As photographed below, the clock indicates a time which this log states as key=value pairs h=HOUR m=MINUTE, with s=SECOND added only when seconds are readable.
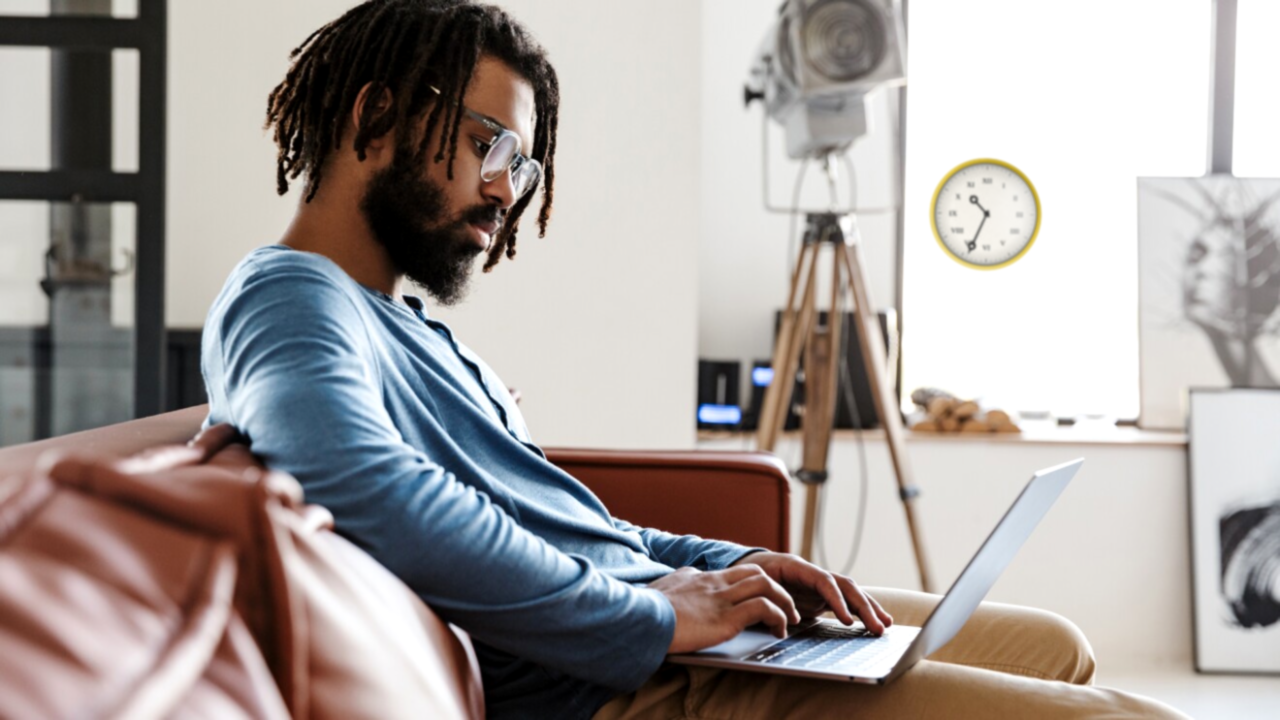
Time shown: h=10 m=34
